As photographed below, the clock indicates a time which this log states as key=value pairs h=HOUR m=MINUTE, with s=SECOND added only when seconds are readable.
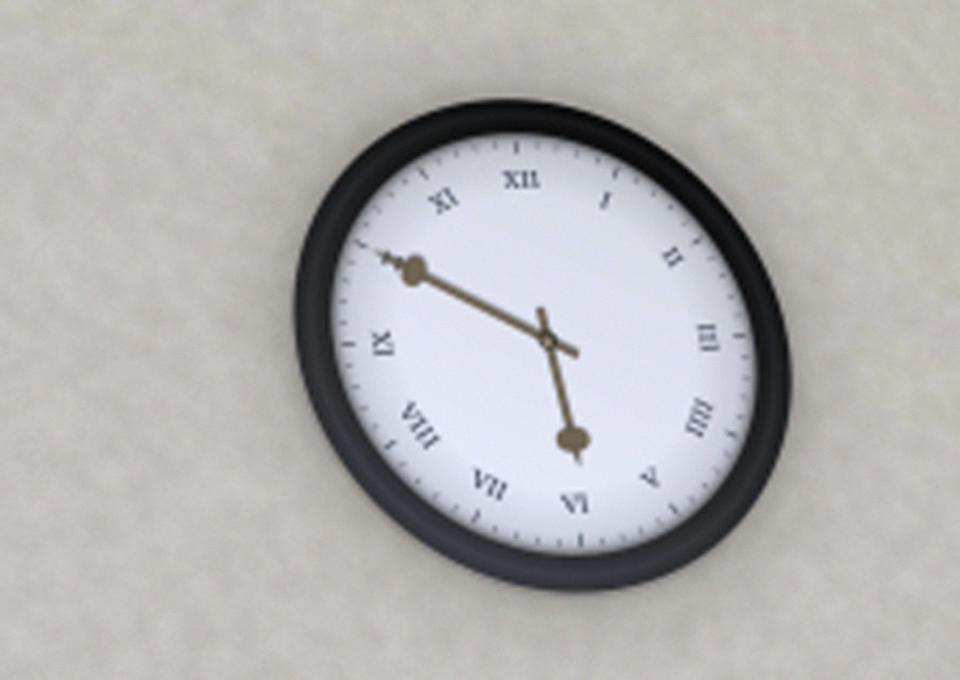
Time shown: h=5 m=50
